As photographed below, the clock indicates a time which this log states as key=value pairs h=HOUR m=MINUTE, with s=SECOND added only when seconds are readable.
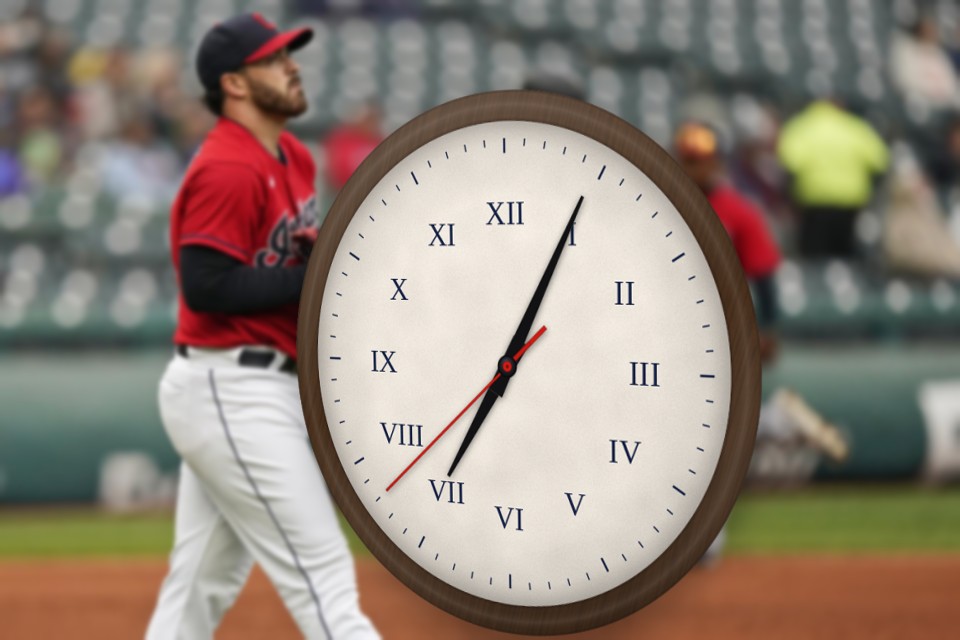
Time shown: h=7 m=4 s=38
